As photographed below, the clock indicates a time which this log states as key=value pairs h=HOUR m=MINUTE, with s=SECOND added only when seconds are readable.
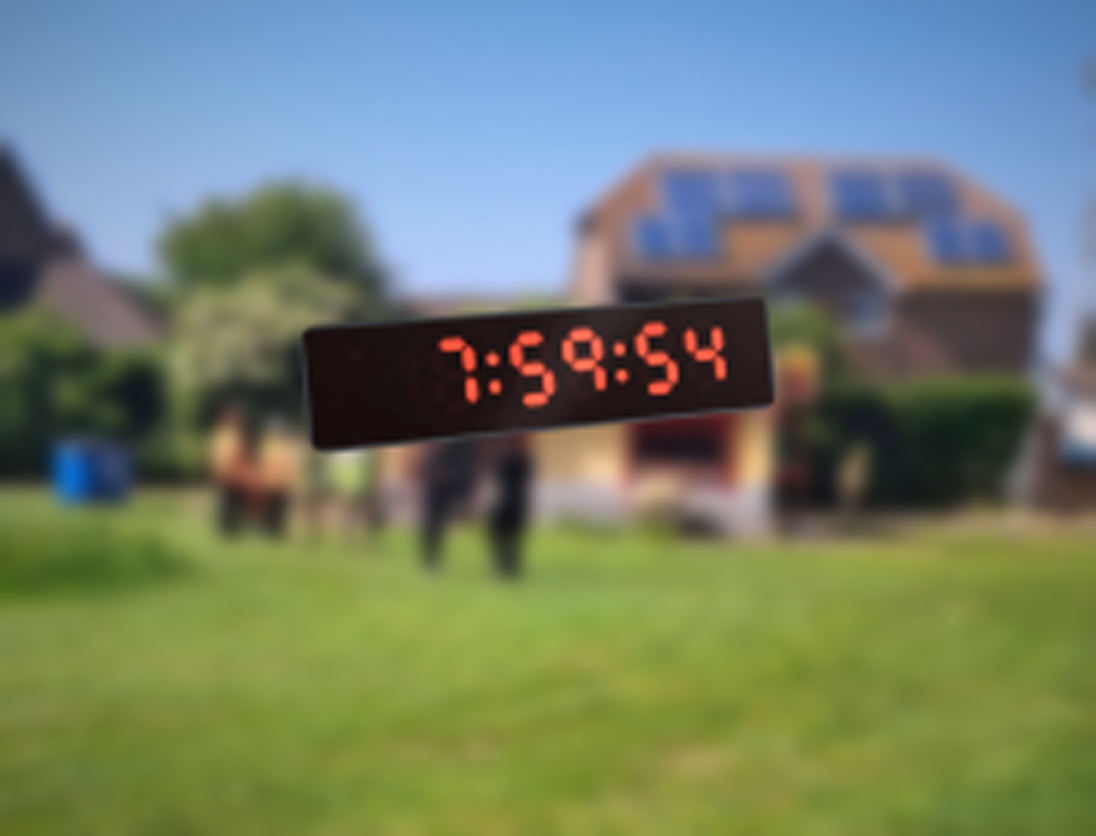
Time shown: h=7 m=59 s=54
